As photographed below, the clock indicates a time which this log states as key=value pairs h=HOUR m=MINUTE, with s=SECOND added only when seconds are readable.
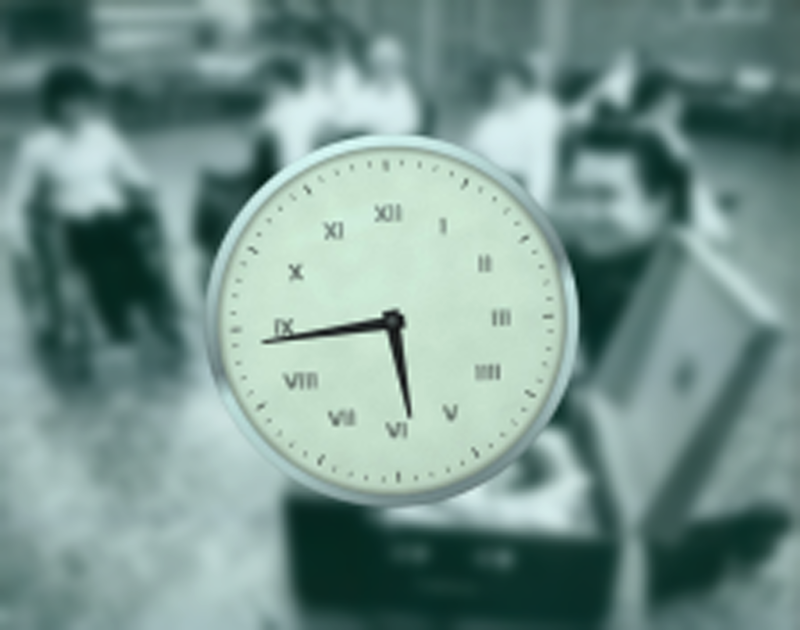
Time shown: h=5 m=44
